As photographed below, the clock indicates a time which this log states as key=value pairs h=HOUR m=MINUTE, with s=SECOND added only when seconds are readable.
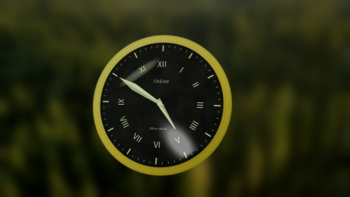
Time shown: h=4 m=50
